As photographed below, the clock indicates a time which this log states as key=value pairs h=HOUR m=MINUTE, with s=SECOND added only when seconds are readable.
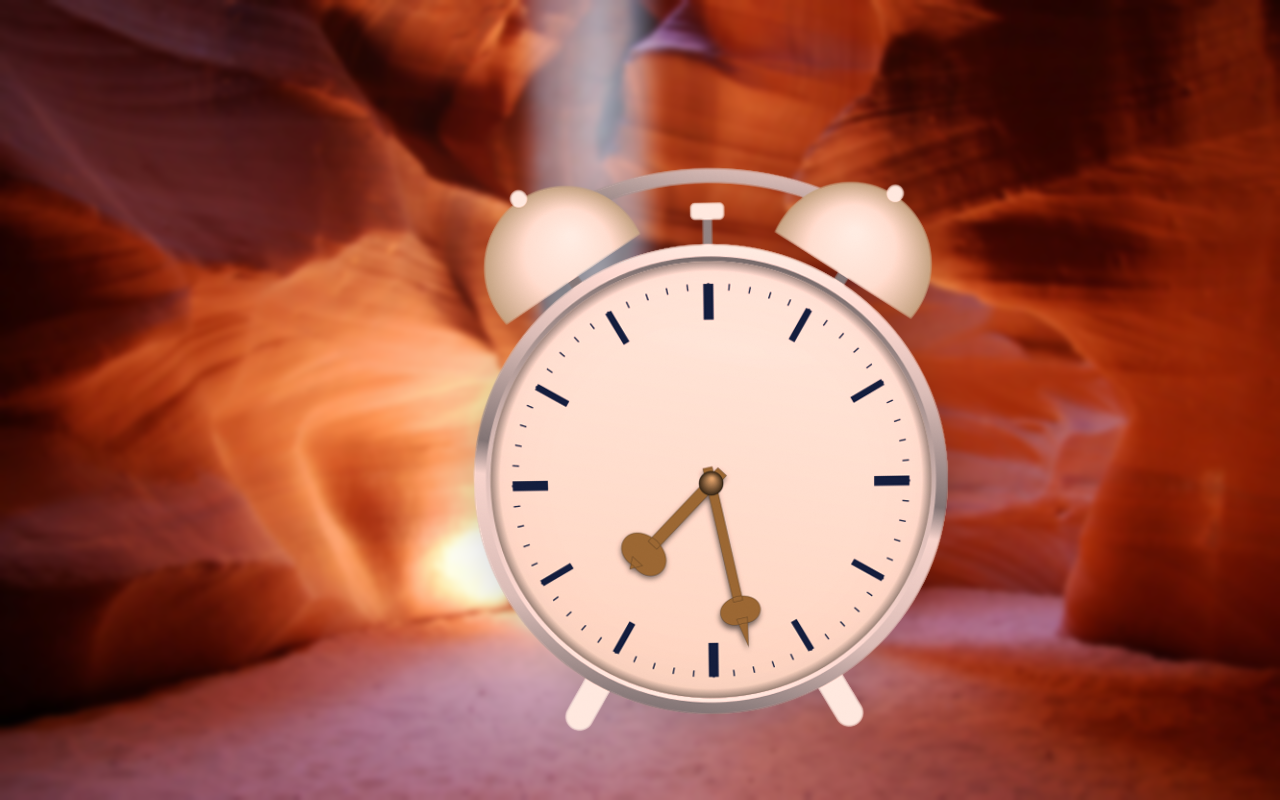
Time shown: h=7 m=28
